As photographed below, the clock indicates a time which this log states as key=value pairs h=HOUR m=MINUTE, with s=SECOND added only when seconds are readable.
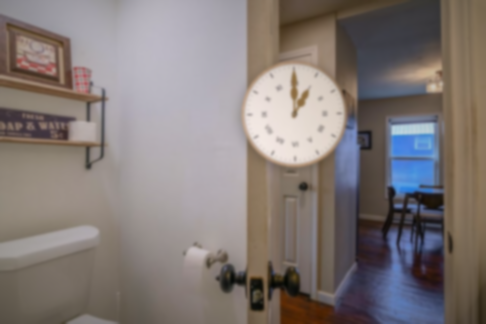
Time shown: h=1 m=0
